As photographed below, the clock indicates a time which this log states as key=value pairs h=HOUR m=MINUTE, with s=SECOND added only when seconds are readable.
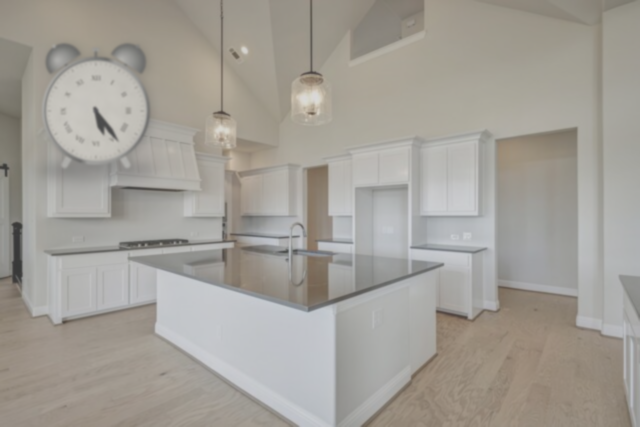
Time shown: h=5 m=24
